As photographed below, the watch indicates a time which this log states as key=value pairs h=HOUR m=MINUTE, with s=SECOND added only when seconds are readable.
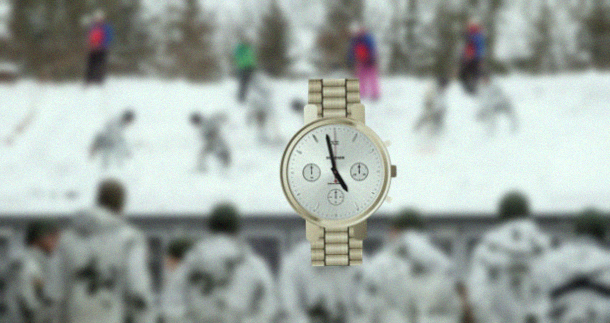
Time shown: h=4 m=58
